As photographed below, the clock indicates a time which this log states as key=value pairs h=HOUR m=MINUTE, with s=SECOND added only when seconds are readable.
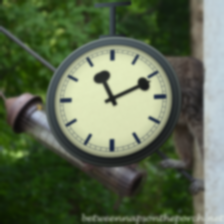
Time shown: h=11 m=11
